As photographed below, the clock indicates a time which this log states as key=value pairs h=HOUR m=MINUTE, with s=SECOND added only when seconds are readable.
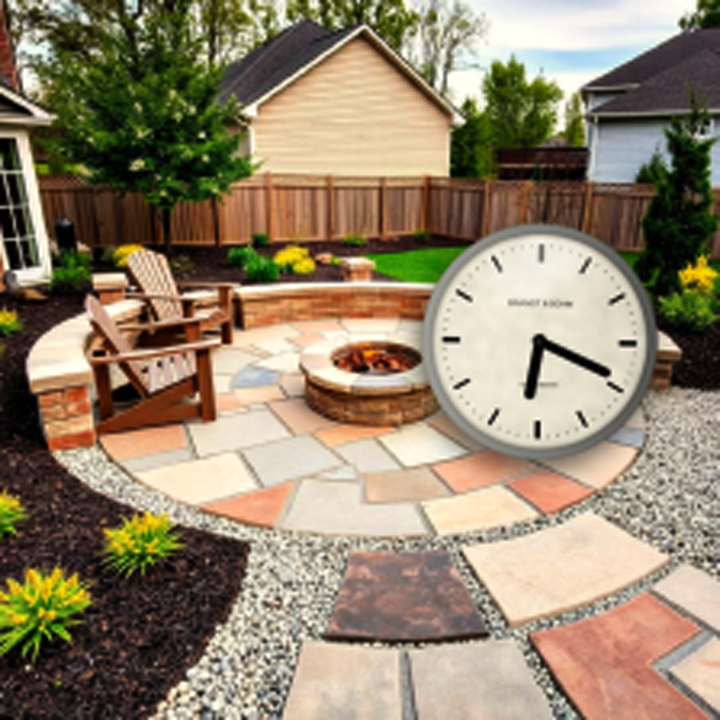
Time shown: h=6 m=19
